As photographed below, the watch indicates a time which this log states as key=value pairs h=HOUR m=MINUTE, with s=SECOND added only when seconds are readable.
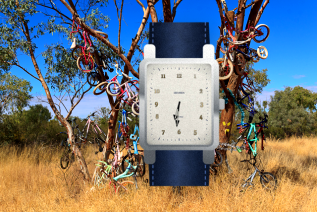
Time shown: h=6 m=31
